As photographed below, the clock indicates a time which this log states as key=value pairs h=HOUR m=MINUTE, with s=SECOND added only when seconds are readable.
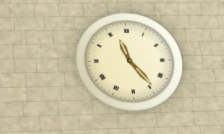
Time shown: h=11 m=24
